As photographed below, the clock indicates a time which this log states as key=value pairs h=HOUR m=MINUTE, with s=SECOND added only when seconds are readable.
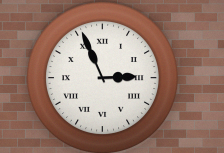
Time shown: h=2 m=56
